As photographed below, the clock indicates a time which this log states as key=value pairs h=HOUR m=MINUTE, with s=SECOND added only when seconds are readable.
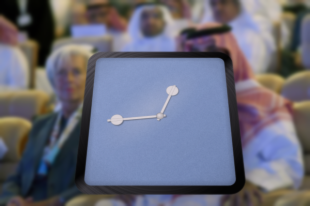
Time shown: h=12 m=44
